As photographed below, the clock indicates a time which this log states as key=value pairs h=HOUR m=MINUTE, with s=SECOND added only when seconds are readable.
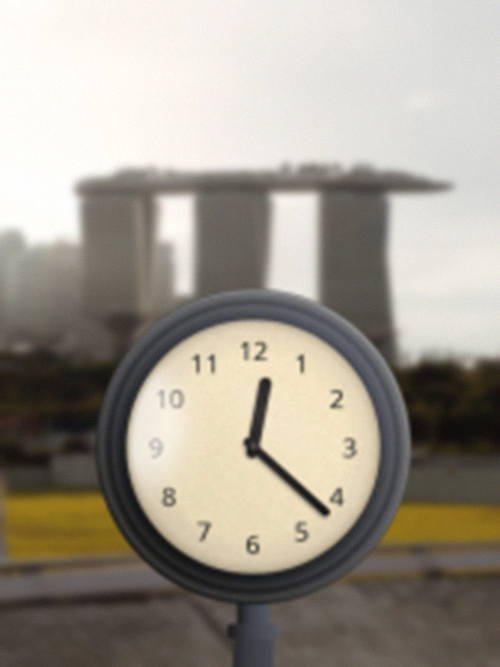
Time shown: h=12 m=22
